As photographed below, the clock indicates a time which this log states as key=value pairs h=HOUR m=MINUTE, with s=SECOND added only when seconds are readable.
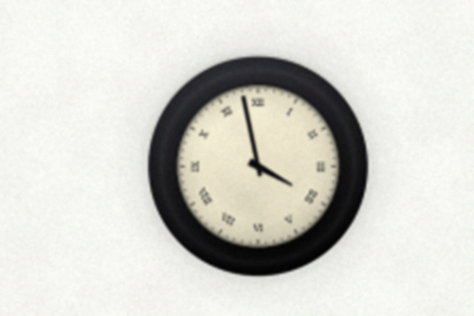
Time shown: h=3 m=58
